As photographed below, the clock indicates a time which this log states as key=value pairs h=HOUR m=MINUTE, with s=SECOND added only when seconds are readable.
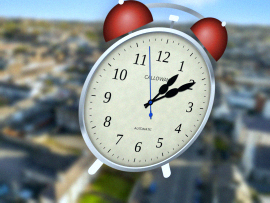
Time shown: h=1 m=9 s=57
